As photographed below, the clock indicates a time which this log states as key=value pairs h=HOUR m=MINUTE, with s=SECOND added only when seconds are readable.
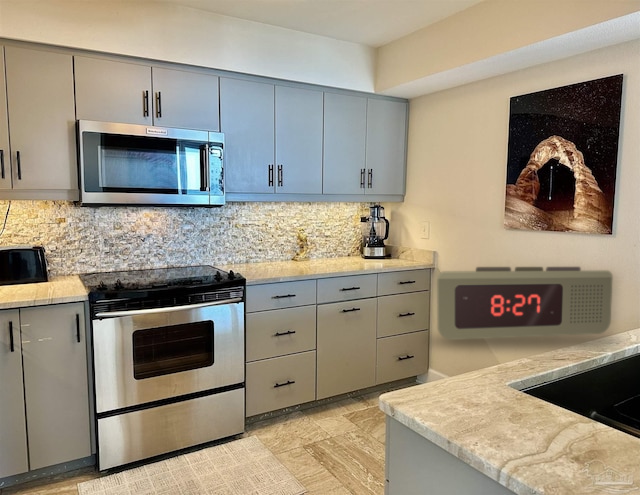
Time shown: h=8 m=27
